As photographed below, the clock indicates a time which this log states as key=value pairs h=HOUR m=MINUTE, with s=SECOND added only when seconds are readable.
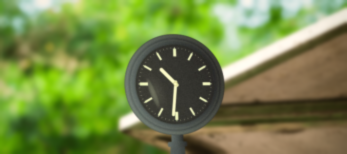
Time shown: h=10 m=31
